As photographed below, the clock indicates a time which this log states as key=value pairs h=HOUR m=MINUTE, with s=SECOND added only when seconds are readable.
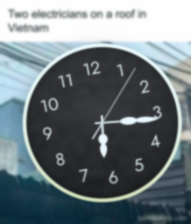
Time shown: h=6 m=16 s=7
